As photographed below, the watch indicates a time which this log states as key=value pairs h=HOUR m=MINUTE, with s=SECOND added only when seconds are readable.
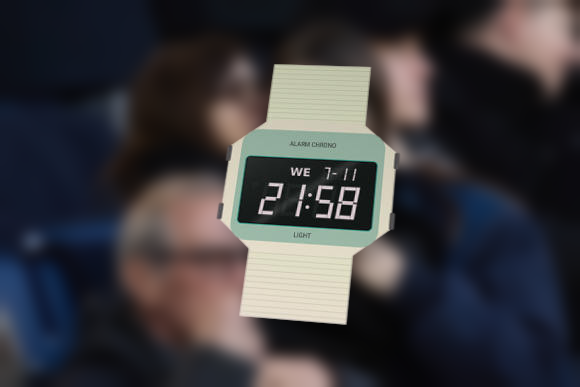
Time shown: h=21 m=58
